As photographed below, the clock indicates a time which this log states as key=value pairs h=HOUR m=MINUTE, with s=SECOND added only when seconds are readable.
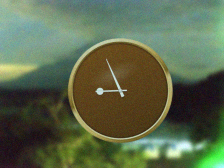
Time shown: h=8 m=56
